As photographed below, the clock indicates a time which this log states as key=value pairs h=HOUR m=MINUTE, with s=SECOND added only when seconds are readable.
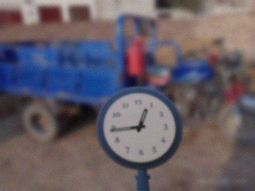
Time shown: h=12 m=44
